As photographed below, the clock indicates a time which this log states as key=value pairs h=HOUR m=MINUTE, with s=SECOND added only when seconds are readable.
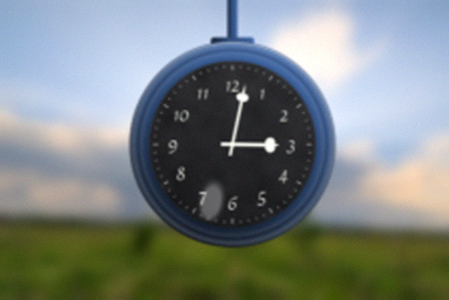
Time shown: h=3 m=2
